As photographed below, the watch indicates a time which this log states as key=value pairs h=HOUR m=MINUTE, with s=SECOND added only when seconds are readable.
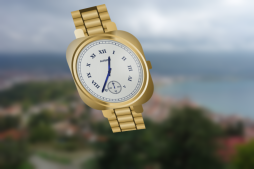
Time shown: h=12 m=36
